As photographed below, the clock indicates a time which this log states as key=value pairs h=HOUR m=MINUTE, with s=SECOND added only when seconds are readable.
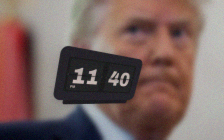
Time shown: h=11 m=40
